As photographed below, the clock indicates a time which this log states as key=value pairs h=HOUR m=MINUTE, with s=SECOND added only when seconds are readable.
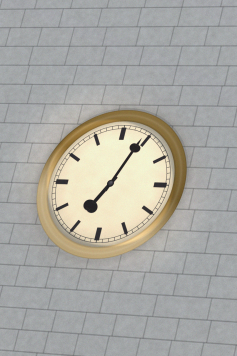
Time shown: h=7 m=4
